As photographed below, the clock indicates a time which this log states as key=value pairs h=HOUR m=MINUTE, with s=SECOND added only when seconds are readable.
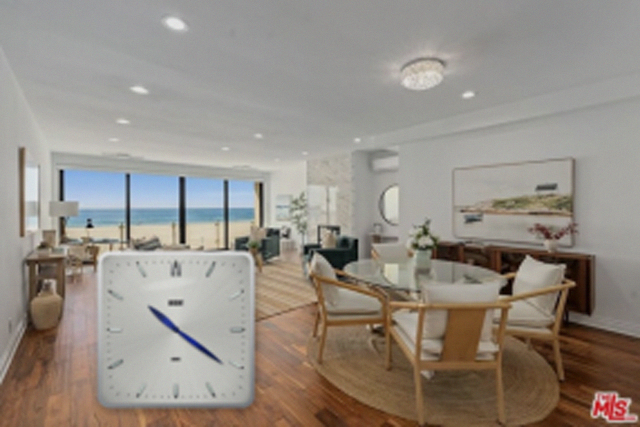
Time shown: h=10 m=21
